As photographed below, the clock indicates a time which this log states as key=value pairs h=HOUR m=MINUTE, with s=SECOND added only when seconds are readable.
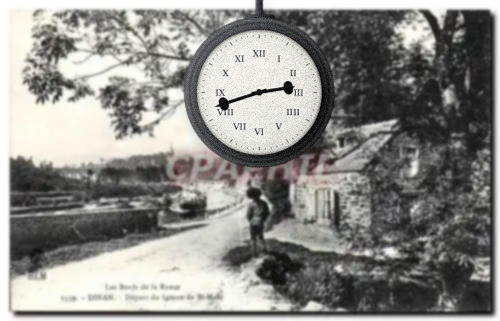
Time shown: h=2 m=42
